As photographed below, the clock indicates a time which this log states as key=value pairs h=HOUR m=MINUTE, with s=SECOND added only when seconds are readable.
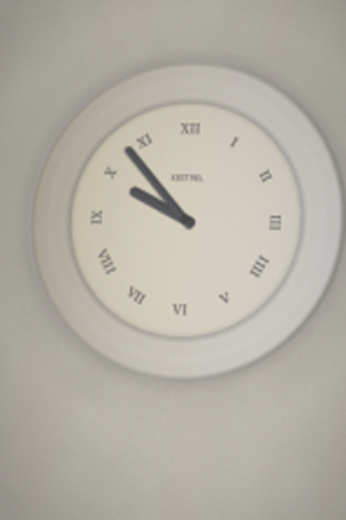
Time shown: h=9 m=53
